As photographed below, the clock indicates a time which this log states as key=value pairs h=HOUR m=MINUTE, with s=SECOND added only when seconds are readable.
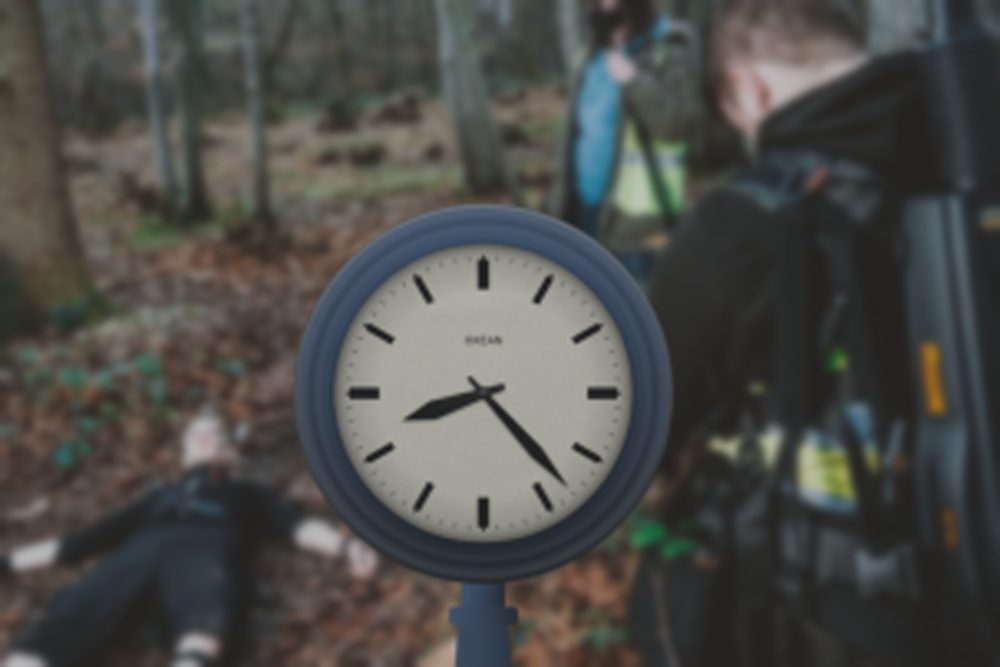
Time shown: h=8 m=23
